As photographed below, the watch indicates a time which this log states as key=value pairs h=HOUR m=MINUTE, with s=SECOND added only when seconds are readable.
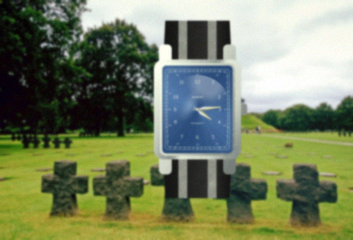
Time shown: h=4 m=14
